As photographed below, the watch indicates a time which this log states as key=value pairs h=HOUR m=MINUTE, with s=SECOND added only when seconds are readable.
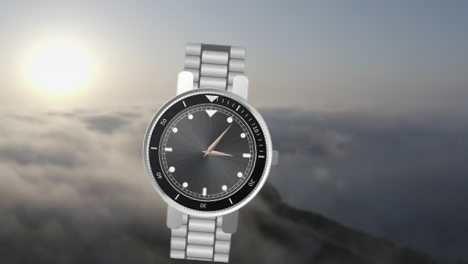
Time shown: h=3 m=6
